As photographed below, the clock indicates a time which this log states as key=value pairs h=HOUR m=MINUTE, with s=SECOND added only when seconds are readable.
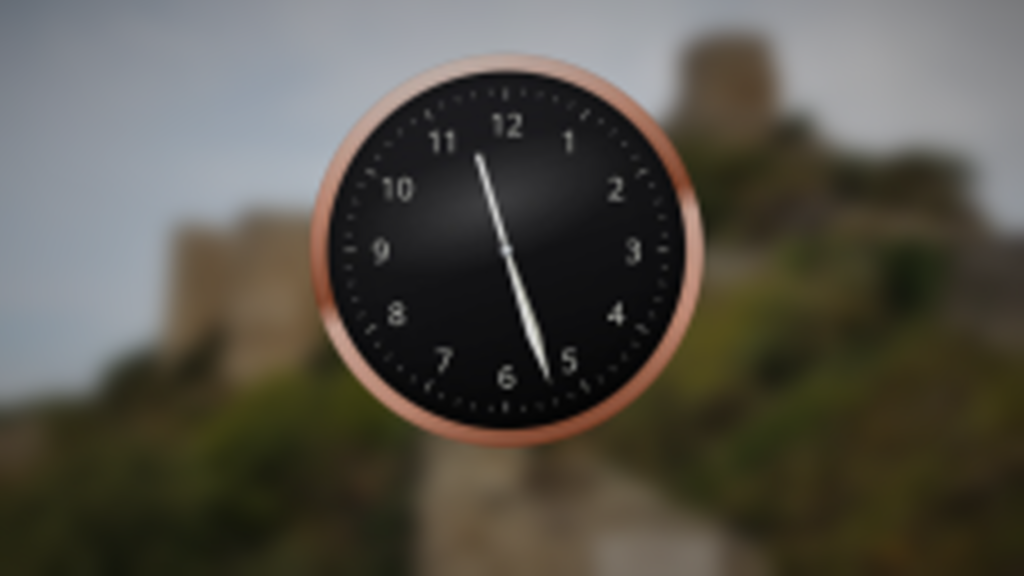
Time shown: h=11 m=27
